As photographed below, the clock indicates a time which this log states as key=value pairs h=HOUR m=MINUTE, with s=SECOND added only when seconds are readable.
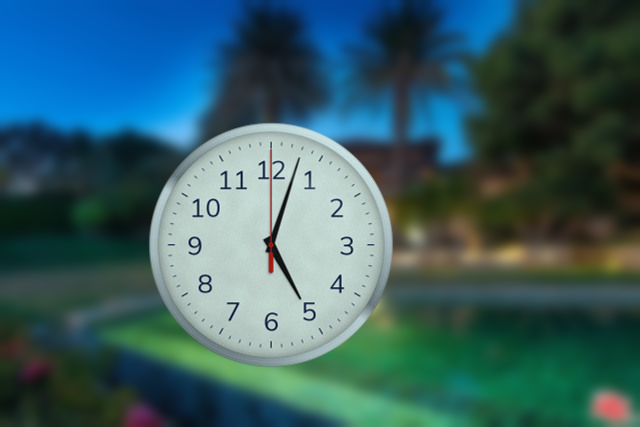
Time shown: h=5 m=3 s=0
